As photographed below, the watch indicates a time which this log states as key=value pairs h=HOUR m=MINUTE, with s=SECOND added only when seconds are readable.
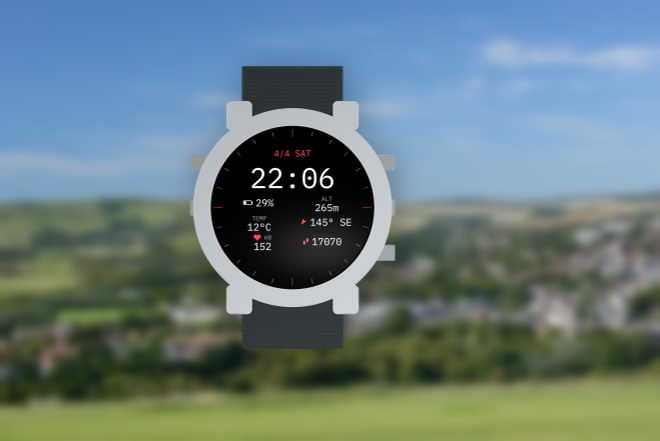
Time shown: h=22 m=6
